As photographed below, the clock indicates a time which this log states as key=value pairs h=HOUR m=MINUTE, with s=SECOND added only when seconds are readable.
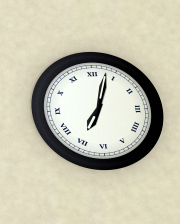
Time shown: h=7 m=3
